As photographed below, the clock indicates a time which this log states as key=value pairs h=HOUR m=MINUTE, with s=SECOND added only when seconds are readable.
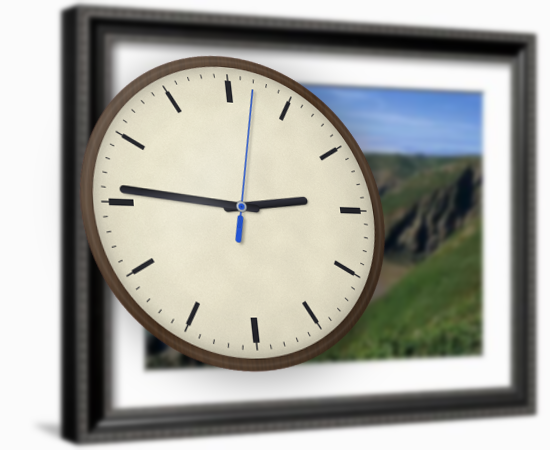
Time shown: h=2 m=46 s=2
